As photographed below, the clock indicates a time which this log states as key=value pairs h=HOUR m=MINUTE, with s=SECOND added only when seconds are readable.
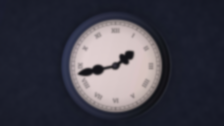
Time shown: h=1 m=43
